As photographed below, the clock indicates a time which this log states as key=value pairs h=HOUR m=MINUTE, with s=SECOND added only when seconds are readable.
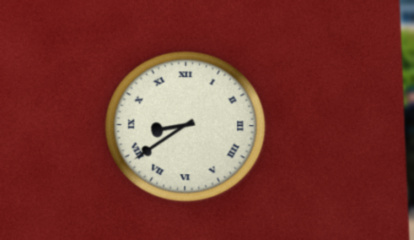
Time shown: h=8 m=39
